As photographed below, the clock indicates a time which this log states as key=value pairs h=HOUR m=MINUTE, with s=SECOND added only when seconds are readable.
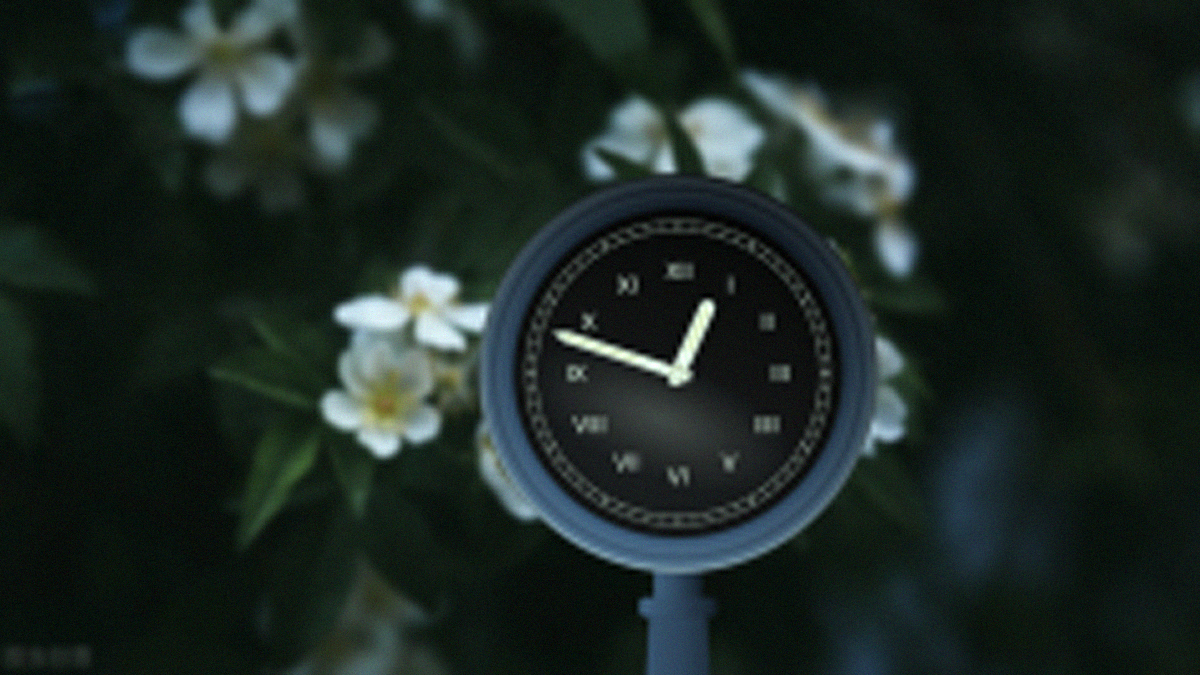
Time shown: h=12 m=48
